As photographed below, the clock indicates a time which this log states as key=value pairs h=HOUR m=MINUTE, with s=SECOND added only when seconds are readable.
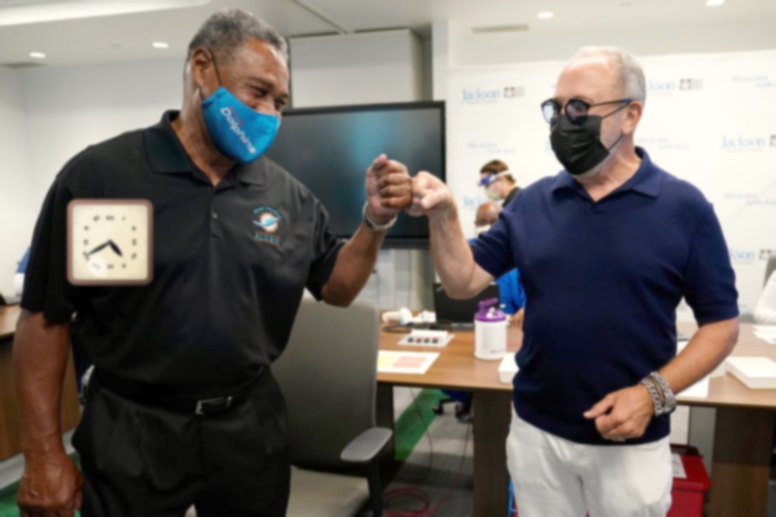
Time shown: h=4 m=40
